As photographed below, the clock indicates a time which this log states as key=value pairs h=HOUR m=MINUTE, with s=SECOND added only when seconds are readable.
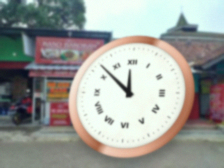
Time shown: h=11 m=52
